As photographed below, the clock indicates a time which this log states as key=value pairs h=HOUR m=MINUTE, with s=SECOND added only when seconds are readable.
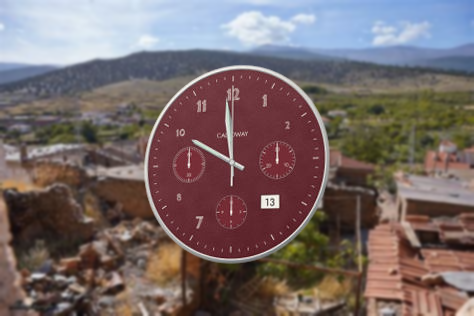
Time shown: h=9 m=59
